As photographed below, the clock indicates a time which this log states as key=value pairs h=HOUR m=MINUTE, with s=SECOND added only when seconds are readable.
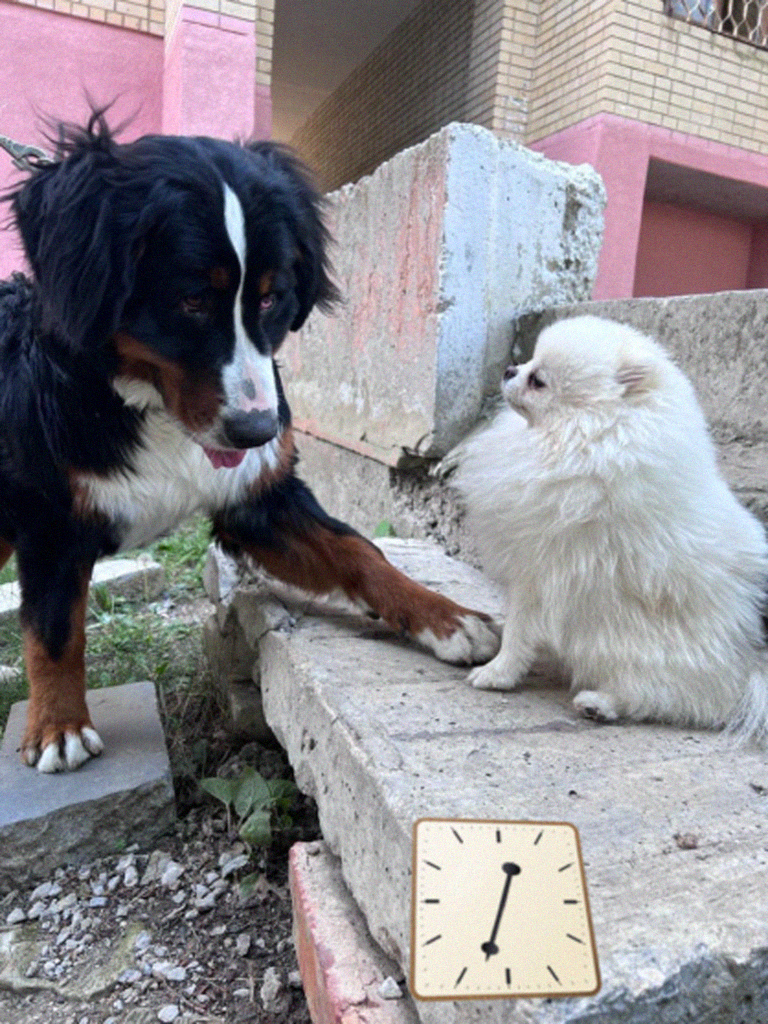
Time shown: h=12 m=33
